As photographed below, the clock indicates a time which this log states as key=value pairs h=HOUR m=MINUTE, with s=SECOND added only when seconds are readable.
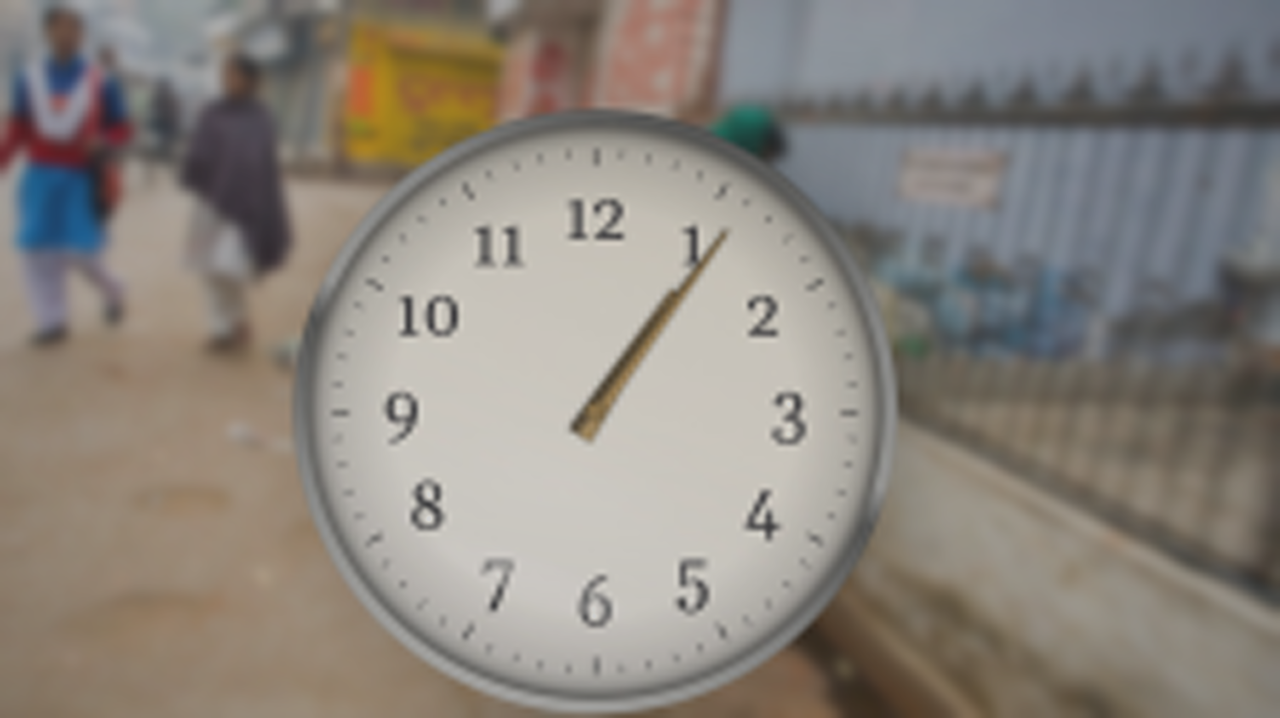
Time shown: h=1 m=6
